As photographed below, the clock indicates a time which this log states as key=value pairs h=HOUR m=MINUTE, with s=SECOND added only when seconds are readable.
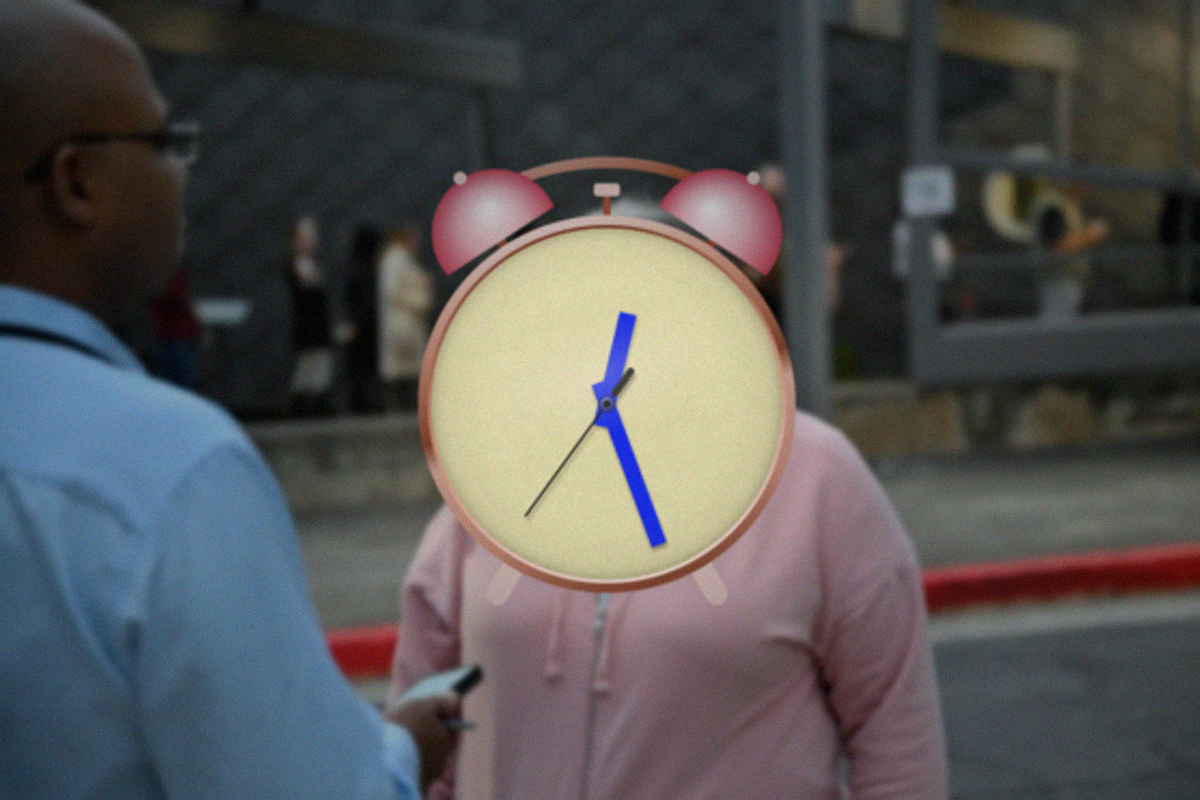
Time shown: h=12 m=26 s=36
